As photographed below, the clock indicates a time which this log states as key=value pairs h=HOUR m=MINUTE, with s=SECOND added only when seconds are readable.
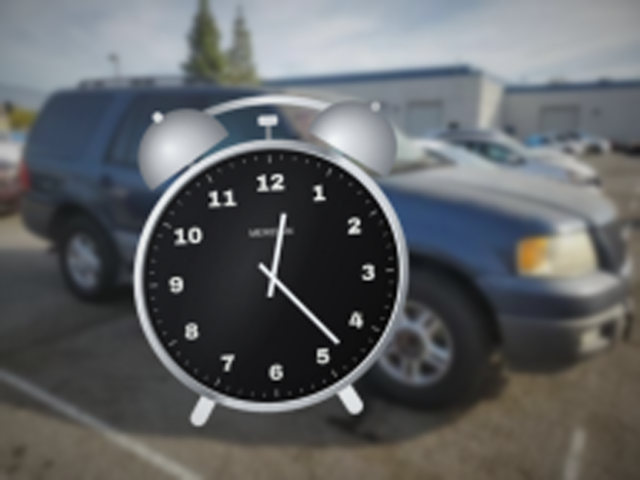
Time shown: h=12 m=23
